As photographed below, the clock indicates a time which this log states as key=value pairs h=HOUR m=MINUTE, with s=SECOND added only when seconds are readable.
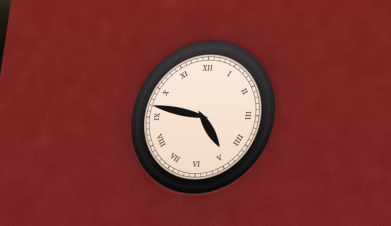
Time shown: h=4 m=47
